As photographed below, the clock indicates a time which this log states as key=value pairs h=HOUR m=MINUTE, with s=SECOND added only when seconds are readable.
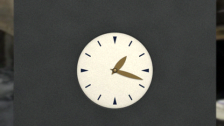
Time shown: h=1 m=18
